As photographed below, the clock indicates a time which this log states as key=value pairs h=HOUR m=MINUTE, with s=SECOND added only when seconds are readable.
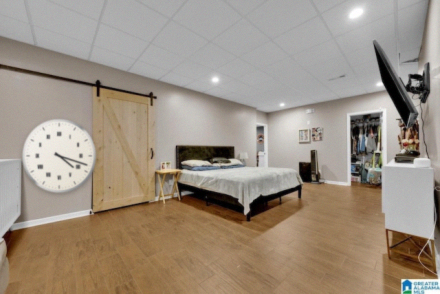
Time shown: h=4 m=18
